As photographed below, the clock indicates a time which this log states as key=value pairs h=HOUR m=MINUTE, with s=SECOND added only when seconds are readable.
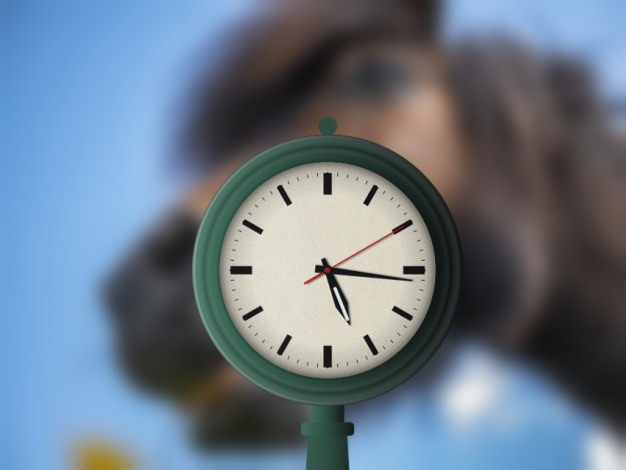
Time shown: h=5 m=16 s=10
